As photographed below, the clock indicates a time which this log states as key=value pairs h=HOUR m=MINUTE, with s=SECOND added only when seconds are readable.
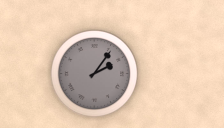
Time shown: h=2 m=6
